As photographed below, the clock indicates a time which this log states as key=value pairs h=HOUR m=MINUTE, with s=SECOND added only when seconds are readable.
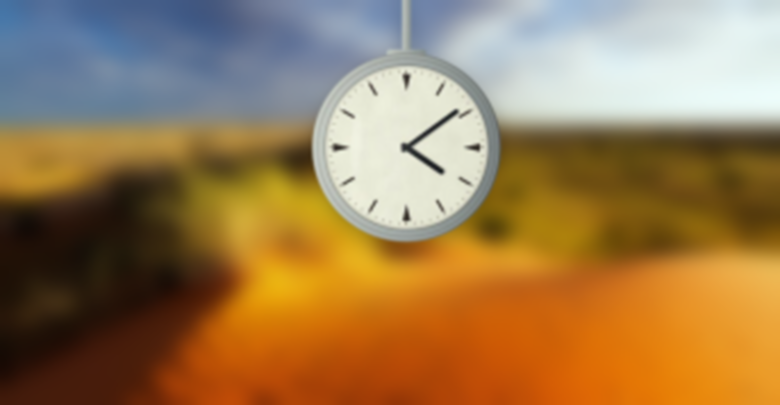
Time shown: h=4 m=9
